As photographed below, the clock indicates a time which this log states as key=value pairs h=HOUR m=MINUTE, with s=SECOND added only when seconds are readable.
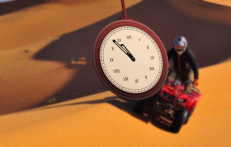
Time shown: h=10 m=53
